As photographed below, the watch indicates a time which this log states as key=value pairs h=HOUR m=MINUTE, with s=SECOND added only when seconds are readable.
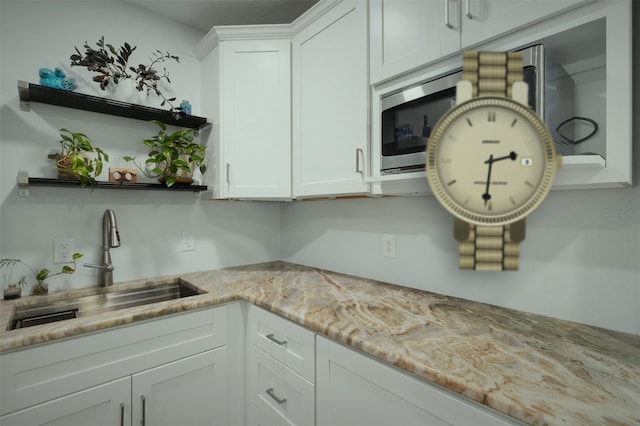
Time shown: h=2 m=31
